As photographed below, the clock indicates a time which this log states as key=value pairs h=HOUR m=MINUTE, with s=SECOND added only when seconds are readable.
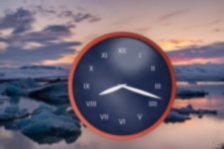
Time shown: h=8 m=18
